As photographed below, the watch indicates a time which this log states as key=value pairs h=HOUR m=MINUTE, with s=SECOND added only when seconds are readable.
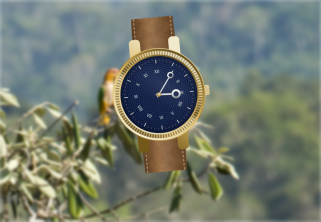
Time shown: h=3 m=6
